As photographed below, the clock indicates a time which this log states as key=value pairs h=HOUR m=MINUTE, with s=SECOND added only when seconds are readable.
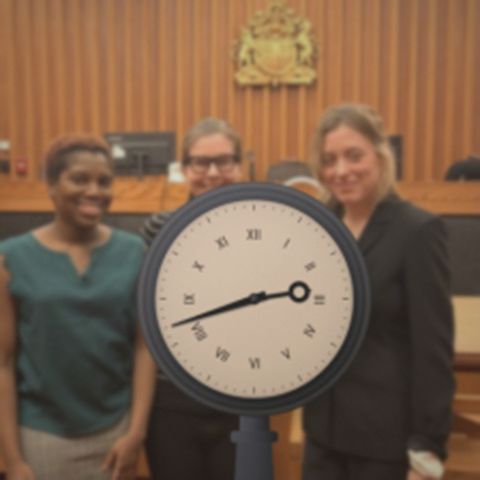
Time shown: h=2 m=42
